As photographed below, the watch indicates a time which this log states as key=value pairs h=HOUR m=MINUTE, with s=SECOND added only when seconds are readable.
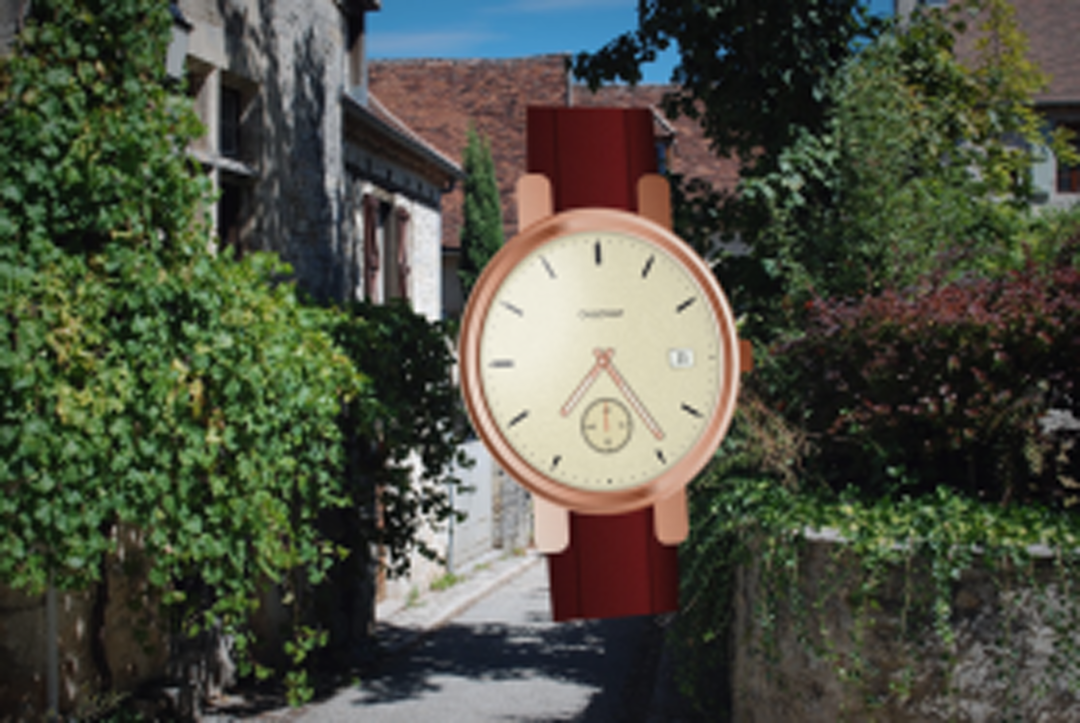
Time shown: h=7 m=24
